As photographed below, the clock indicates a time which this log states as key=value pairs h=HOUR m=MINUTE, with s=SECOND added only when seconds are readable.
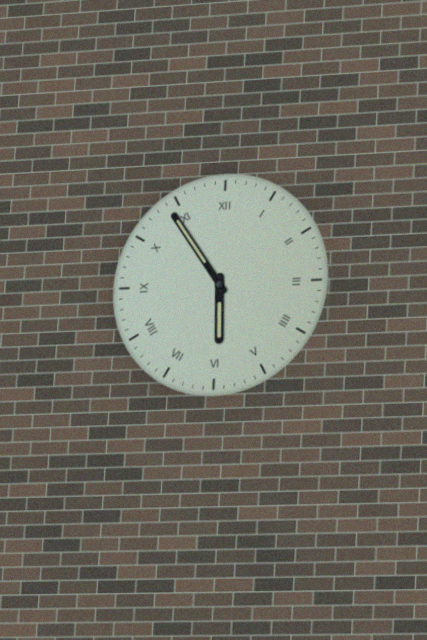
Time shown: h=5 m=54
